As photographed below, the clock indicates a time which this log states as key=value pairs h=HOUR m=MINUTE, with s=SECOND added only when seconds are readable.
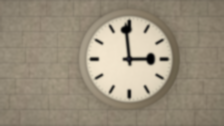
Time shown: h=2 m=59
